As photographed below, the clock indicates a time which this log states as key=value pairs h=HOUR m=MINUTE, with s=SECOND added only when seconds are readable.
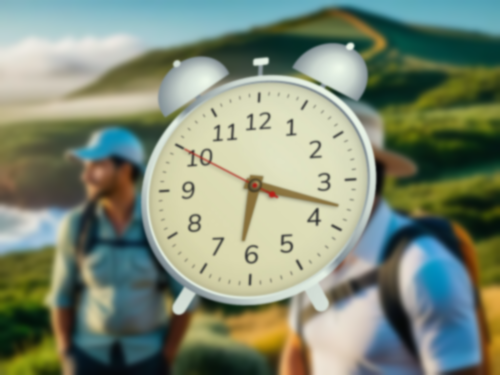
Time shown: h=6 m=17 s=50
